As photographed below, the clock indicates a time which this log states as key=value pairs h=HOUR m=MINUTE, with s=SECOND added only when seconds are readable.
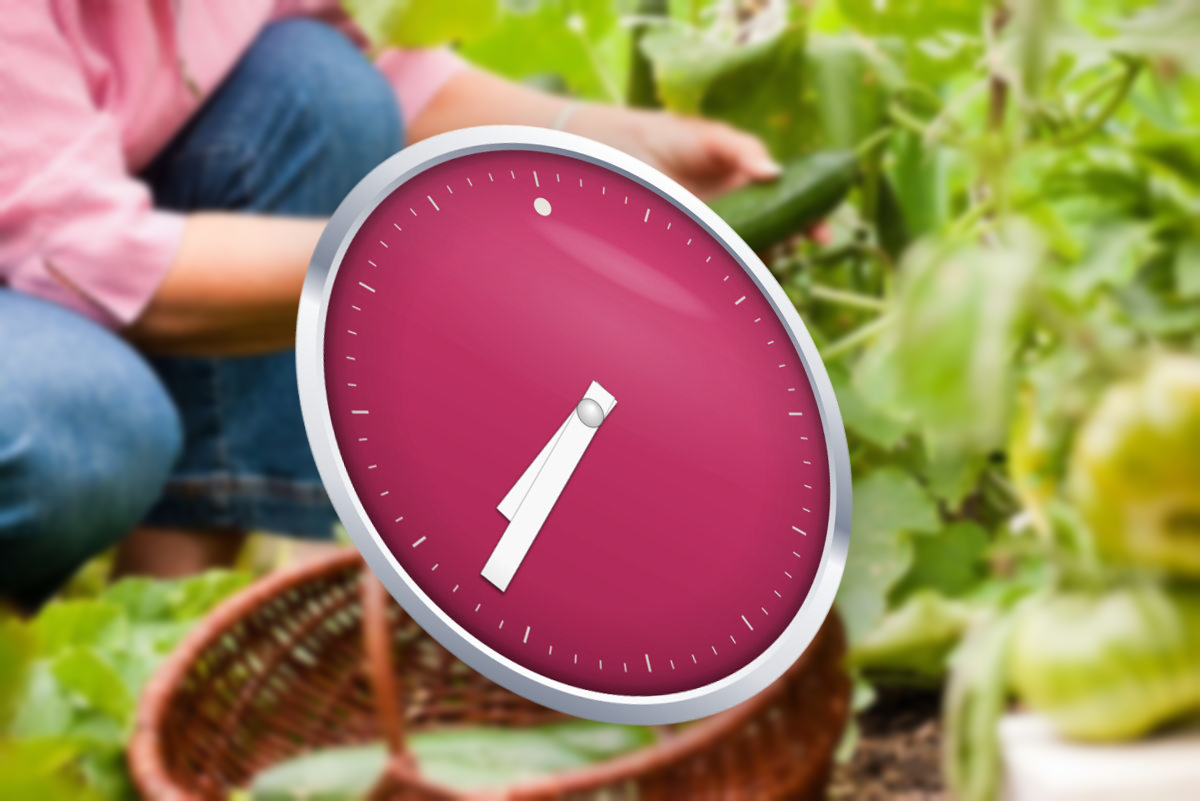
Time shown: h=7 m=37
